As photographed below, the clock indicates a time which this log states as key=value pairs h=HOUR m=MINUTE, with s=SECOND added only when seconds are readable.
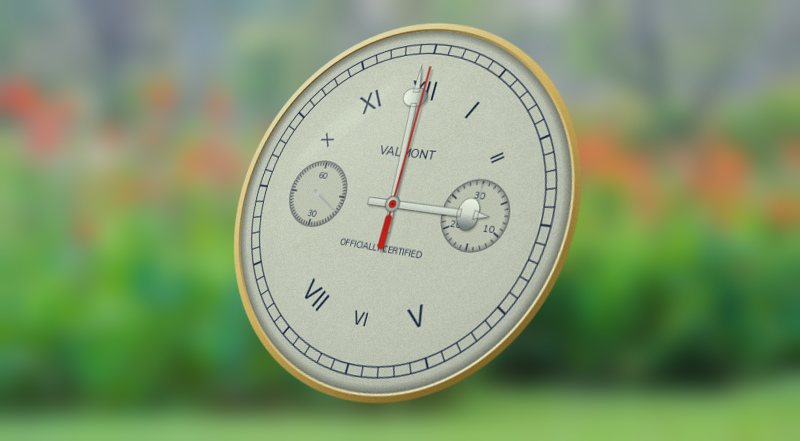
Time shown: h=2 m=59 s=20
